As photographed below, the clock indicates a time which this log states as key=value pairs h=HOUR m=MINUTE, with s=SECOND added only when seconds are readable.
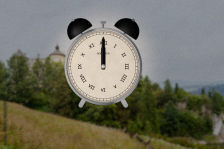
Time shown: h=12 m=0
